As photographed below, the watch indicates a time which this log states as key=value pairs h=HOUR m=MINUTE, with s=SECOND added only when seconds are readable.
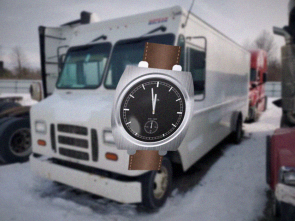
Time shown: h=11 m=58
